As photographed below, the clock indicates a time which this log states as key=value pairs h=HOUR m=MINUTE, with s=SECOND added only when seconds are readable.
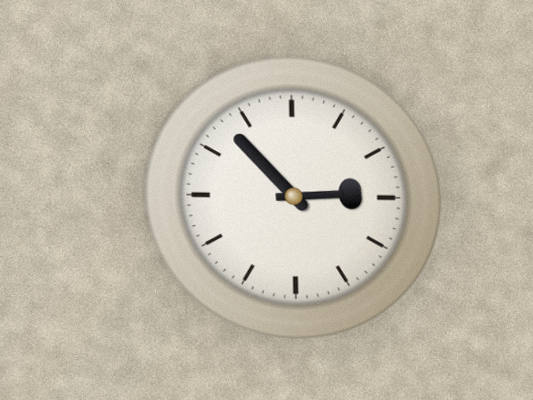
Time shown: h=2 m=53
